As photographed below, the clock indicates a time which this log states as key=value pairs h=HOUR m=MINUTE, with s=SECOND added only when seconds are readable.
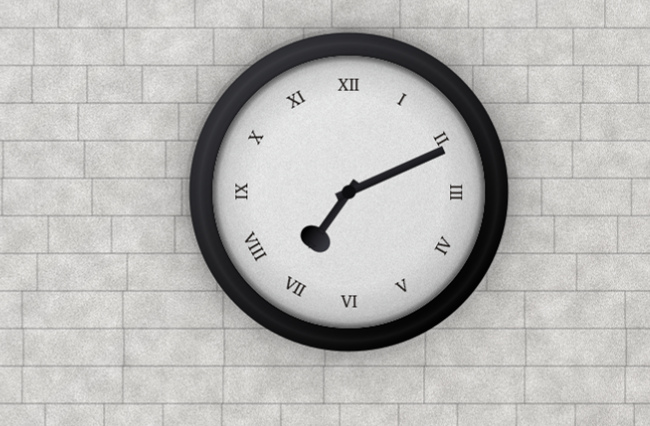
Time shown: h=7 m=11
